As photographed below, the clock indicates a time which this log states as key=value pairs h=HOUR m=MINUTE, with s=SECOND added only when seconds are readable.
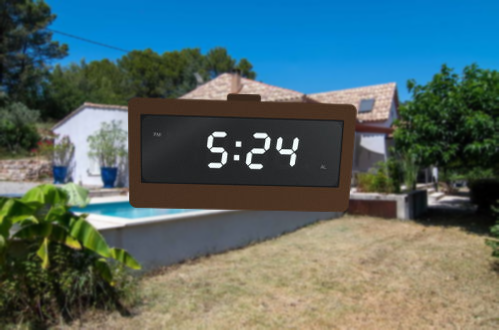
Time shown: h=5 m=24
